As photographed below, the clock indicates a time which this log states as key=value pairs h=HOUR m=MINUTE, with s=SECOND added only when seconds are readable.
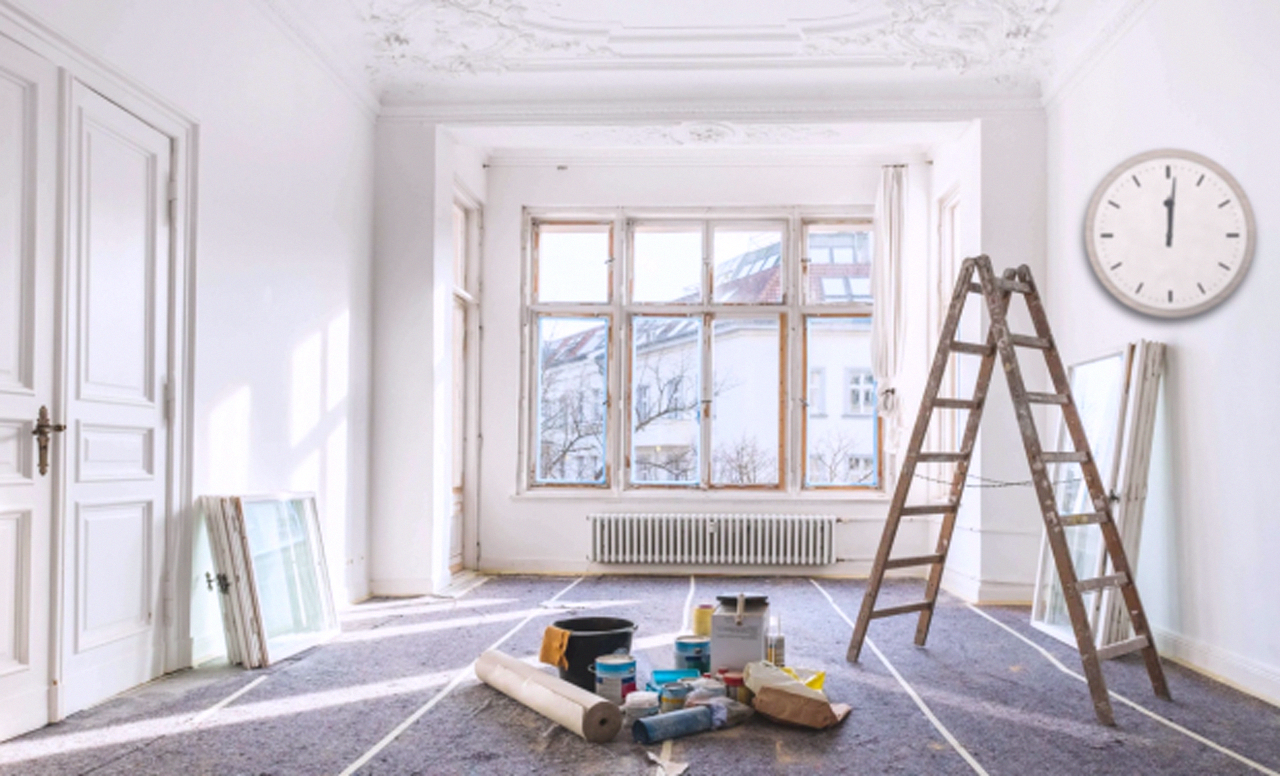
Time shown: h=12 m=1
